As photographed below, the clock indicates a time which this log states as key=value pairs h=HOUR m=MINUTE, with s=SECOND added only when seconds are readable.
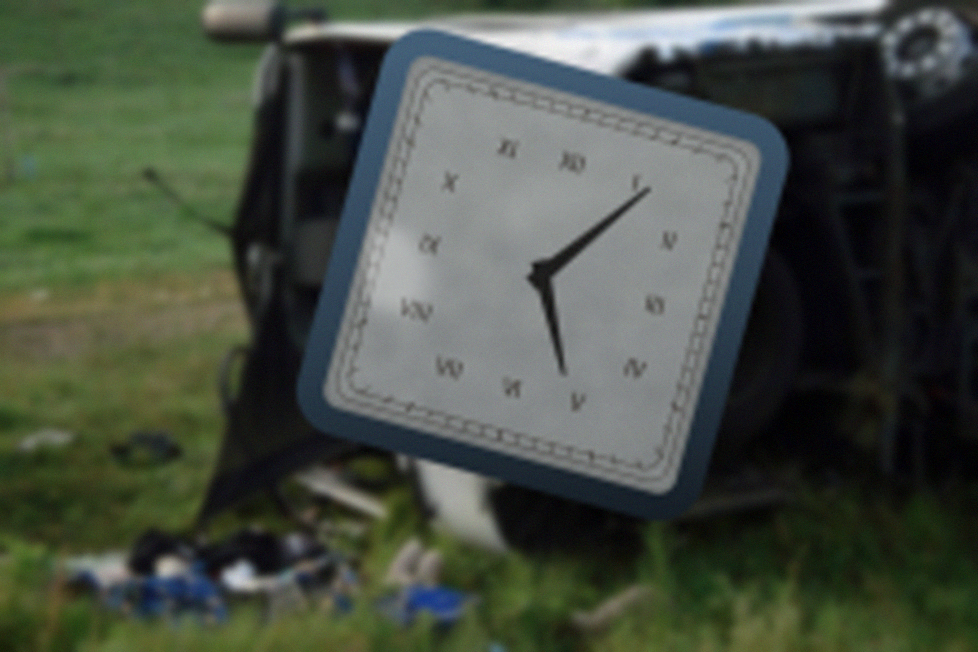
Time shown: h=5 m=6
